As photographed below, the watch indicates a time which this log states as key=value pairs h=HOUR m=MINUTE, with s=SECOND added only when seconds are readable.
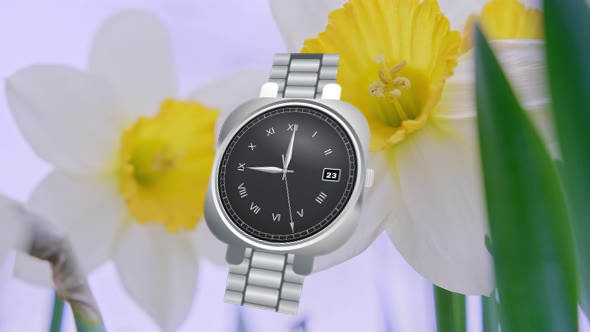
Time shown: h=9 m=0 s=27
